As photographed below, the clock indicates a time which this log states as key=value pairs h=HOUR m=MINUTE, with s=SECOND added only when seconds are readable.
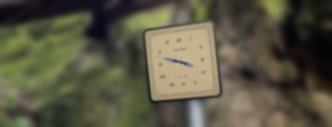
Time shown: h=3 m=48
